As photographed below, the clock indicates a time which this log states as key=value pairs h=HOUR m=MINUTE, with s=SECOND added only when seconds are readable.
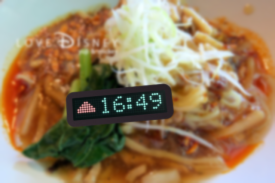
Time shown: h=16 m=49
